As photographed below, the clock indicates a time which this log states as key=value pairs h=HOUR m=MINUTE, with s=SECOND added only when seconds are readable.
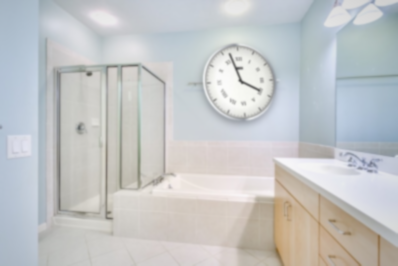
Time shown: h=3 m=57
